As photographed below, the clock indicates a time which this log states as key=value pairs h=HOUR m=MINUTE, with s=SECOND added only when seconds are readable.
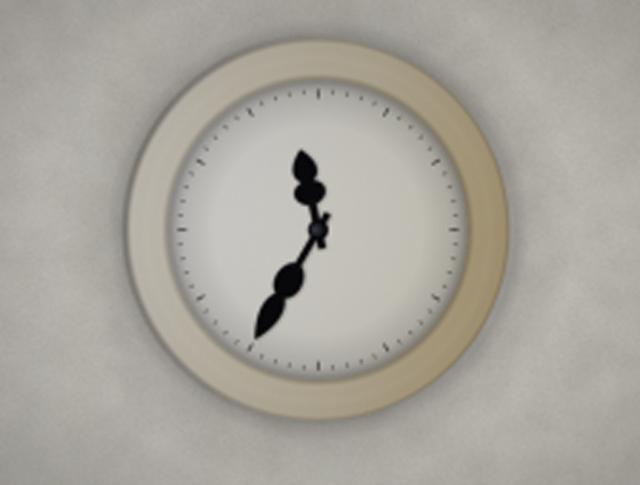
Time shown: h=11 m=35
